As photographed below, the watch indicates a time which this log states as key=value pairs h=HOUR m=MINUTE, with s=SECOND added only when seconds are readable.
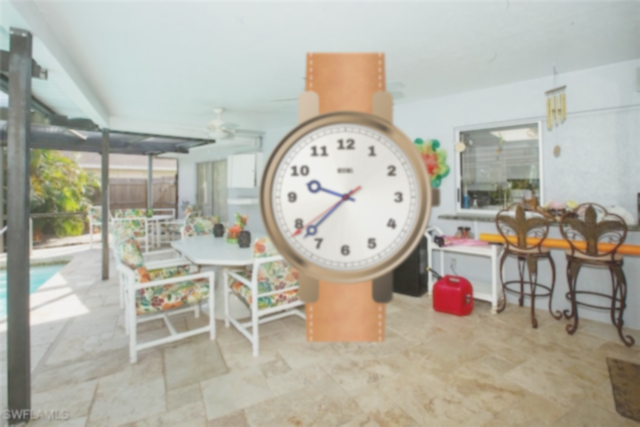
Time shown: h=9 m=37 s=39
